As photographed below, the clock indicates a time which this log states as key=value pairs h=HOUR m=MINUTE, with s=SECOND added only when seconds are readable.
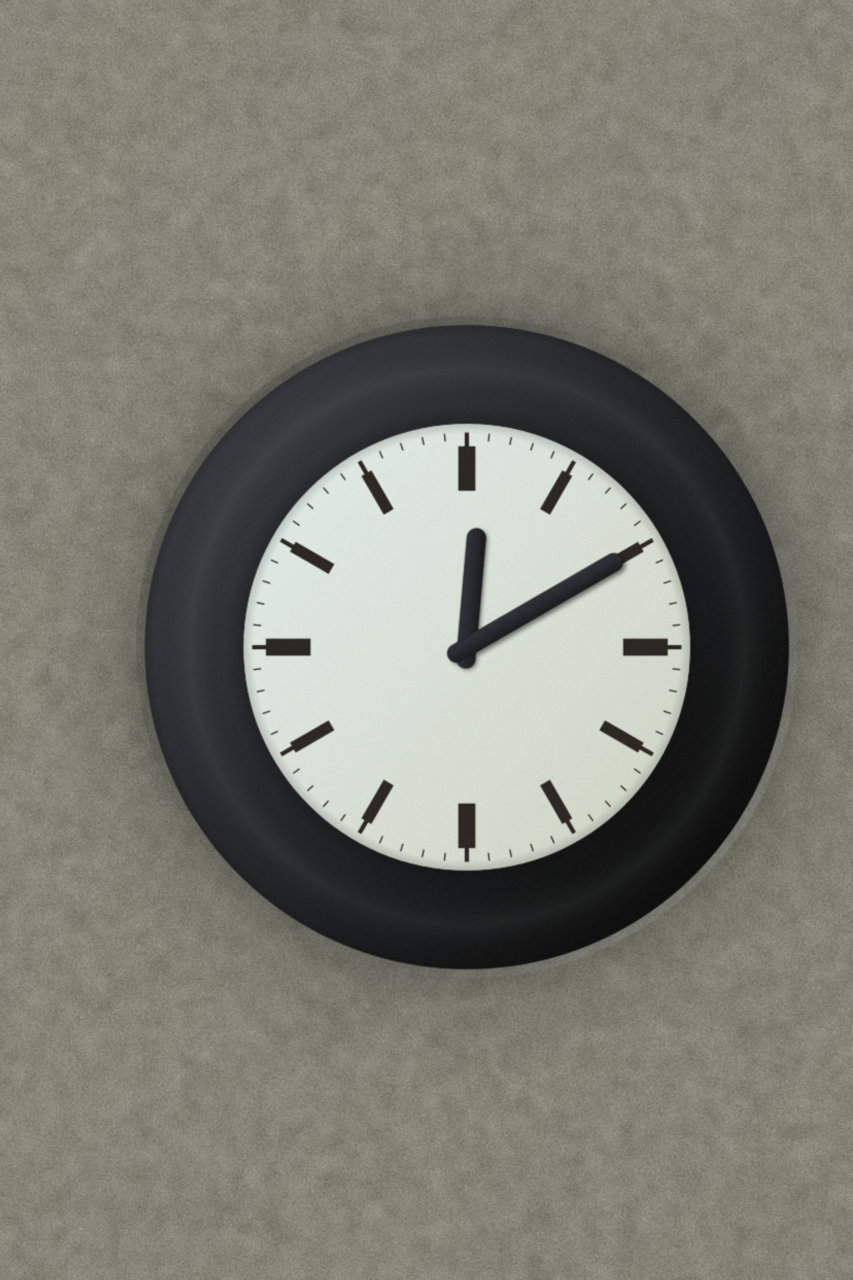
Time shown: h=12 m=10
